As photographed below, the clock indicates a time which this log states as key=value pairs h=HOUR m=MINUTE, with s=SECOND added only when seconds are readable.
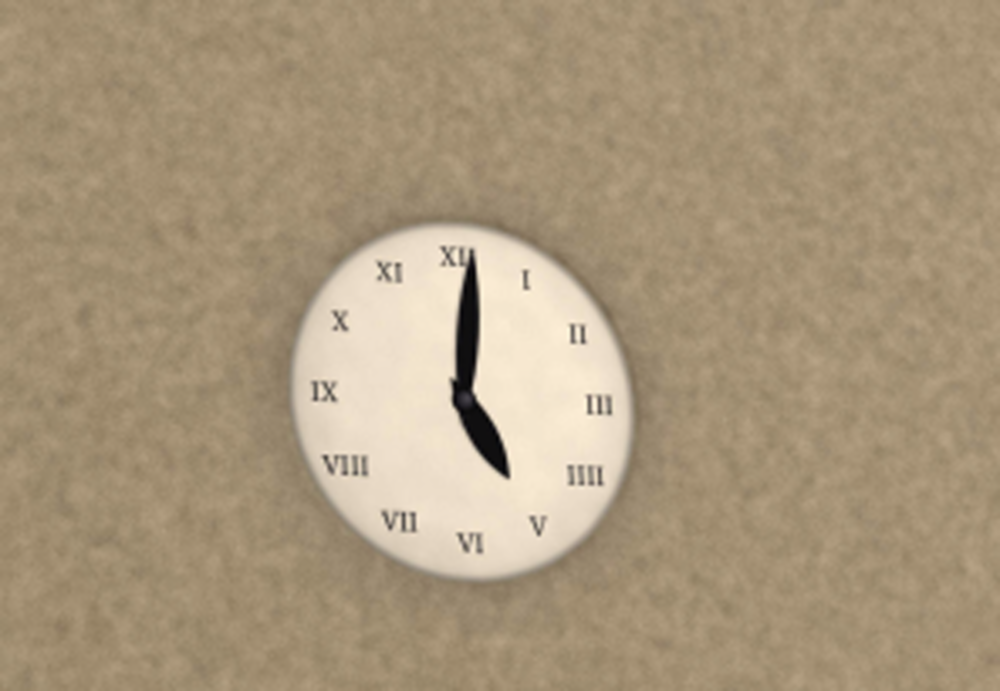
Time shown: h=5 m=1
